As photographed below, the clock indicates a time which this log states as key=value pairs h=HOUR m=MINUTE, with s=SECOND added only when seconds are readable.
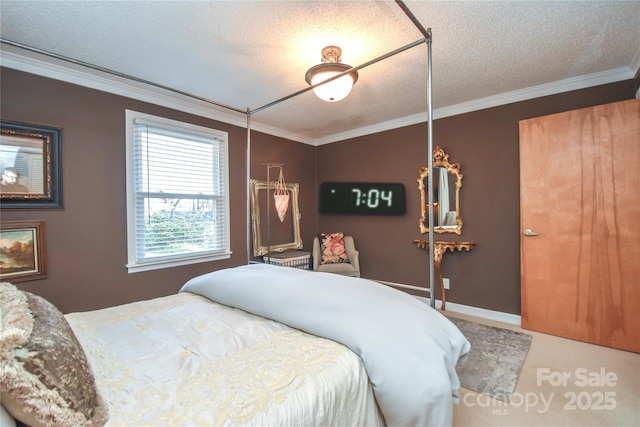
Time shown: h=7 m=4
